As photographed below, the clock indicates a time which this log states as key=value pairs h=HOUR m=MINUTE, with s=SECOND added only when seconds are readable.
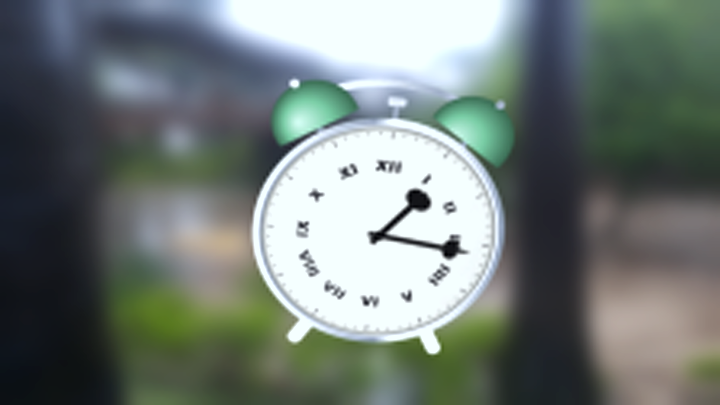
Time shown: h=1 m=16
